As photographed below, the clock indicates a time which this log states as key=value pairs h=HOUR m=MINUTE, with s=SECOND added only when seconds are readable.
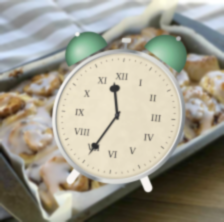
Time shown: h=11 m=35
